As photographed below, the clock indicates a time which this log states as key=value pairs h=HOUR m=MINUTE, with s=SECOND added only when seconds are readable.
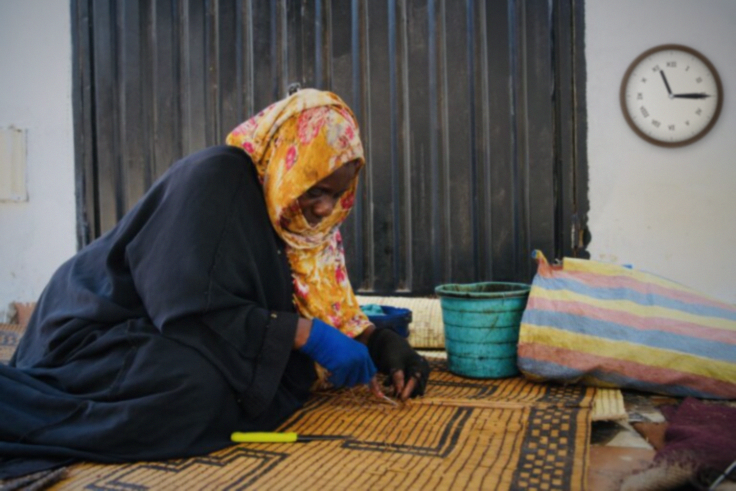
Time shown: h=11 m=15
